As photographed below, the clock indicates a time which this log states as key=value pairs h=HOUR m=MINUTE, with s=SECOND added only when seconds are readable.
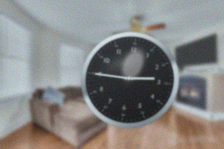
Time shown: h=2 m=45
